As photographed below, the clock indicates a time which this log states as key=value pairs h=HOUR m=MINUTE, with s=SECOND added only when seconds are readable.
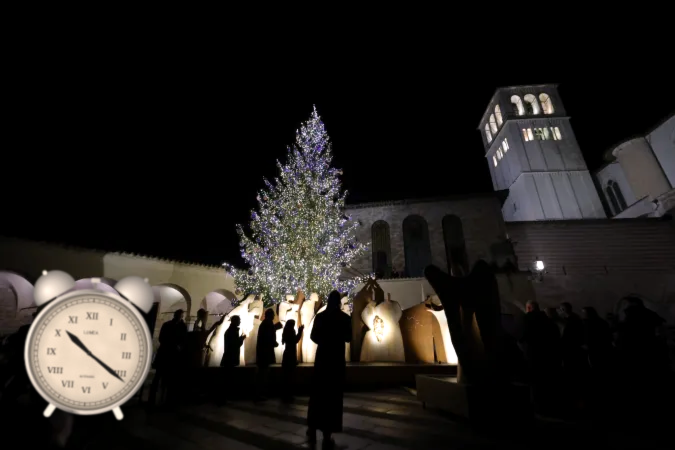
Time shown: h=10 m=21
